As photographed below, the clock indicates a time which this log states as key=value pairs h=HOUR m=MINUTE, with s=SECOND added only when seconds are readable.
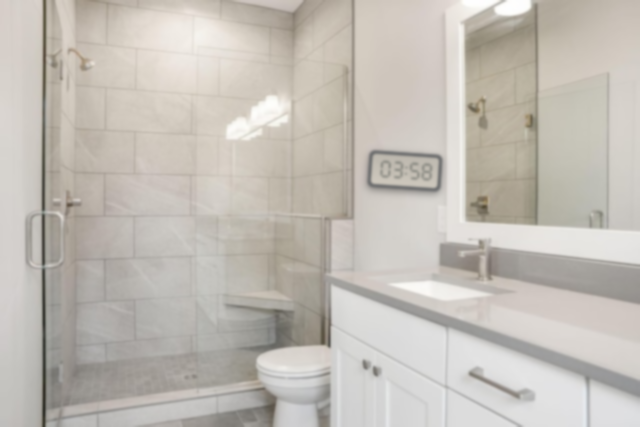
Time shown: h=3 m=58
